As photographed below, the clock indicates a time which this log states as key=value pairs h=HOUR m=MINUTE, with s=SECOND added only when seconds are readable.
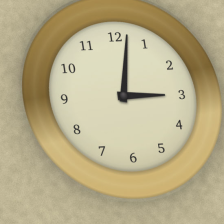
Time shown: h=3 m=2
